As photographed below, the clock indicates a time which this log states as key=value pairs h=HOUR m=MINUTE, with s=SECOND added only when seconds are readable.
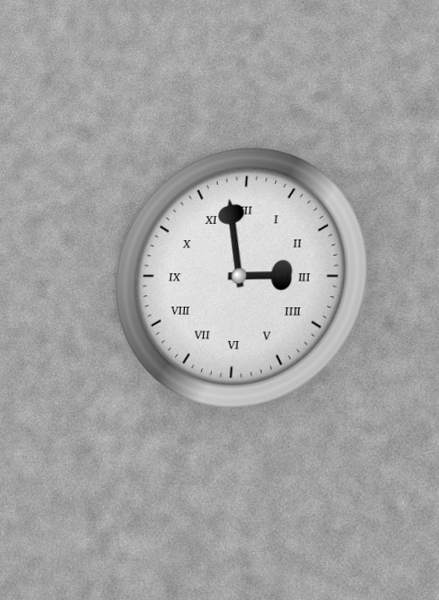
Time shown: h=2 m=58
